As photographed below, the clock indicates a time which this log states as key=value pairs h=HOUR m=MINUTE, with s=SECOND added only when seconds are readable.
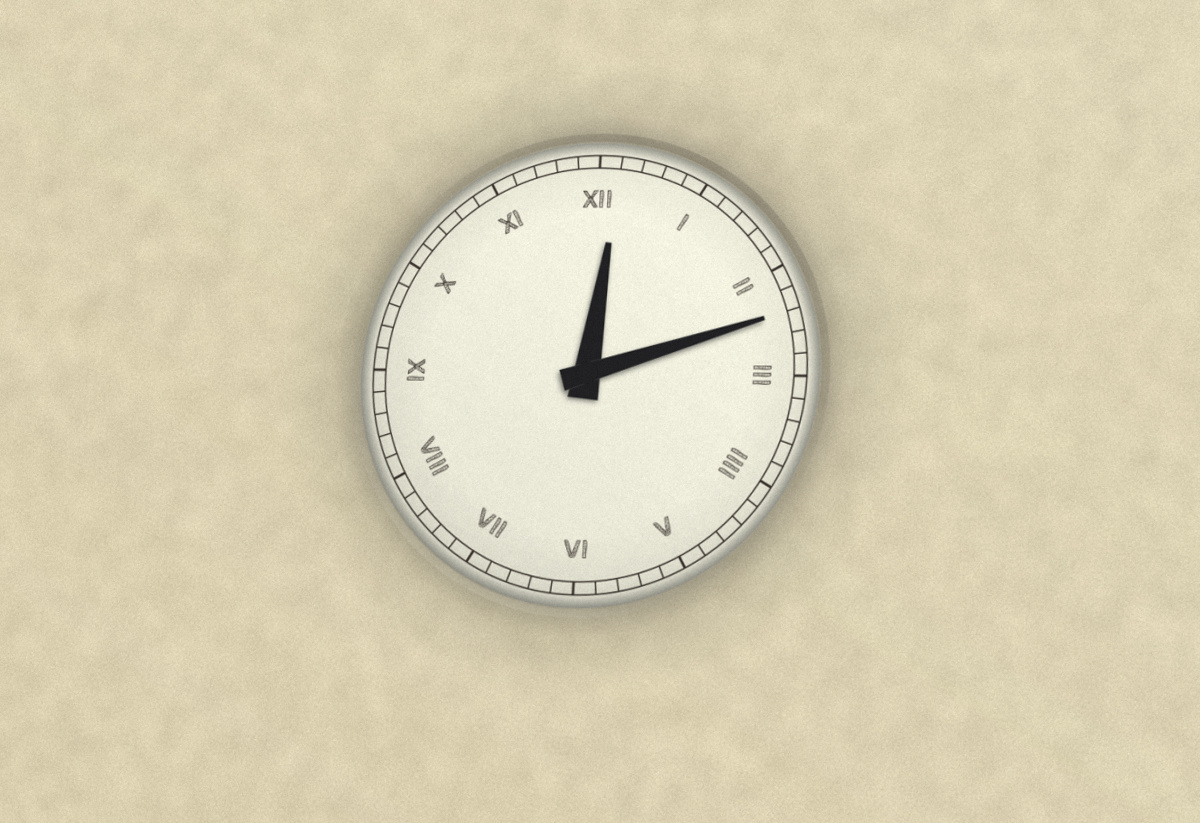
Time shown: h=12 m=12
